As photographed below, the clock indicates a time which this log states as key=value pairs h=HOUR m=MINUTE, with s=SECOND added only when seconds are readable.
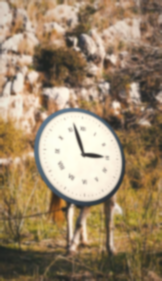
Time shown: h=2 m=57
